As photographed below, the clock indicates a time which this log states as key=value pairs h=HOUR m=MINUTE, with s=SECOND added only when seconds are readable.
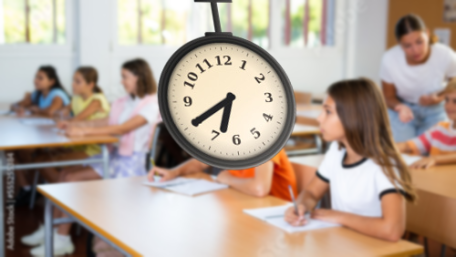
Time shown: h=6 m=40
